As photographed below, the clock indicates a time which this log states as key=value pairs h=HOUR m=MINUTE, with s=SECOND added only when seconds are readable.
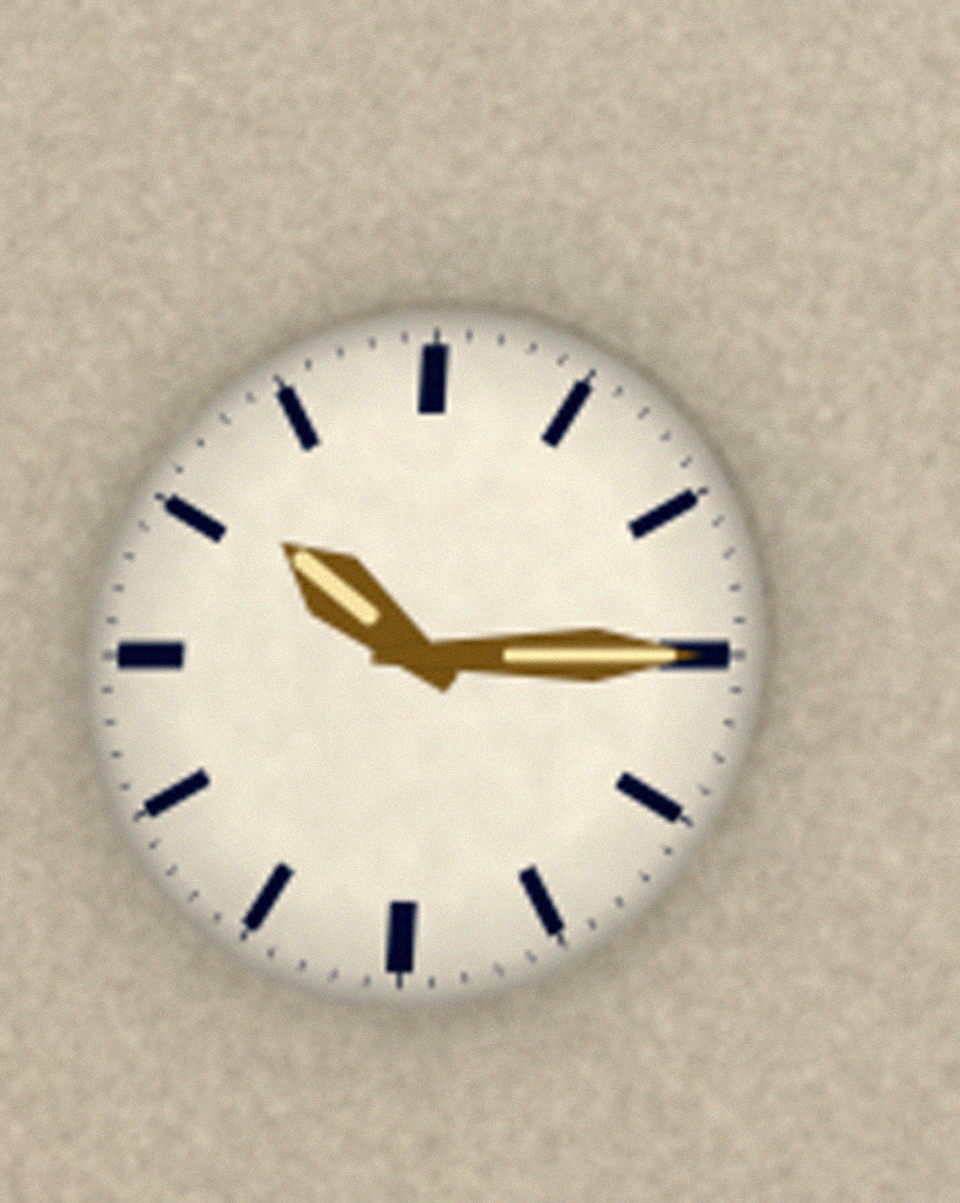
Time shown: h=10 m=15
